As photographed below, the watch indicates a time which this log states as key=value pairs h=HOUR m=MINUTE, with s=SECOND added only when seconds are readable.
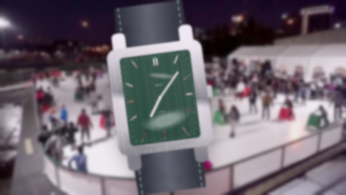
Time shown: h=7 m=7
